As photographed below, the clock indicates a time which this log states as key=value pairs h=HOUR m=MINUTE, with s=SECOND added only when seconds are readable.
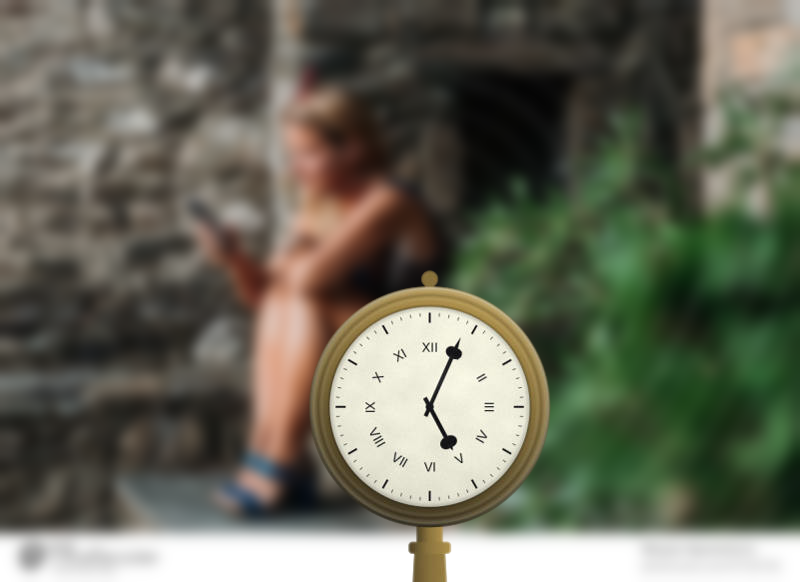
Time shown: h=5 m=4
